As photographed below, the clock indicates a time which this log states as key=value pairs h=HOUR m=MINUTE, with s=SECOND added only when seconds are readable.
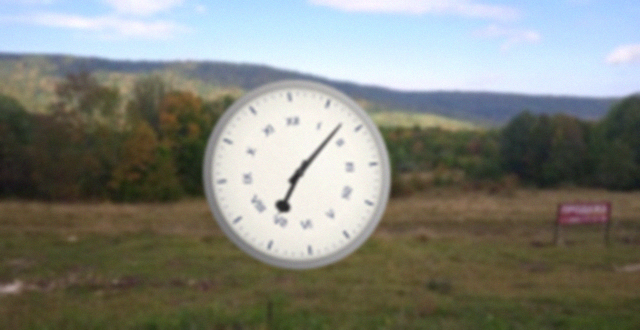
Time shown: h=7 m=8
